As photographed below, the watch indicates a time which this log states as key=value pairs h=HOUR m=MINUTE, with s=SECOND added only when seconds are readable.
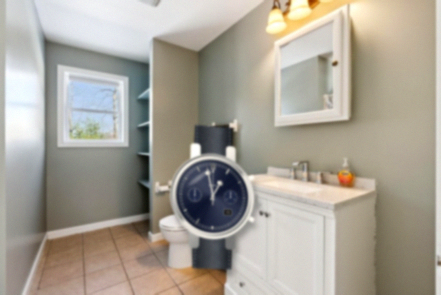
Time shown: h=12 m=58
